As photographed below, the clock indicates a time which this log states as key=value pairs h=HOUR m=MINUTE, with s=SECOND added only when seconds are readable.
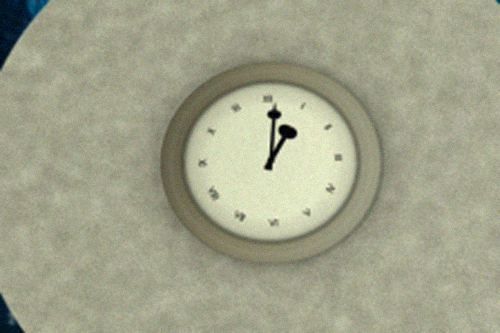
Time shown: h=1 m=1
